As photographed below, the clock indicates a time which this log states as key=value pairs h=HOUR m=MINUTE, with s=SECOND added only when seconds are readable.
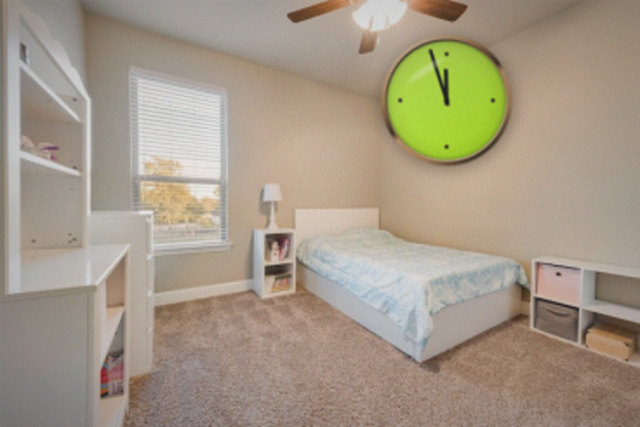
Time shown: h=11 m=57
